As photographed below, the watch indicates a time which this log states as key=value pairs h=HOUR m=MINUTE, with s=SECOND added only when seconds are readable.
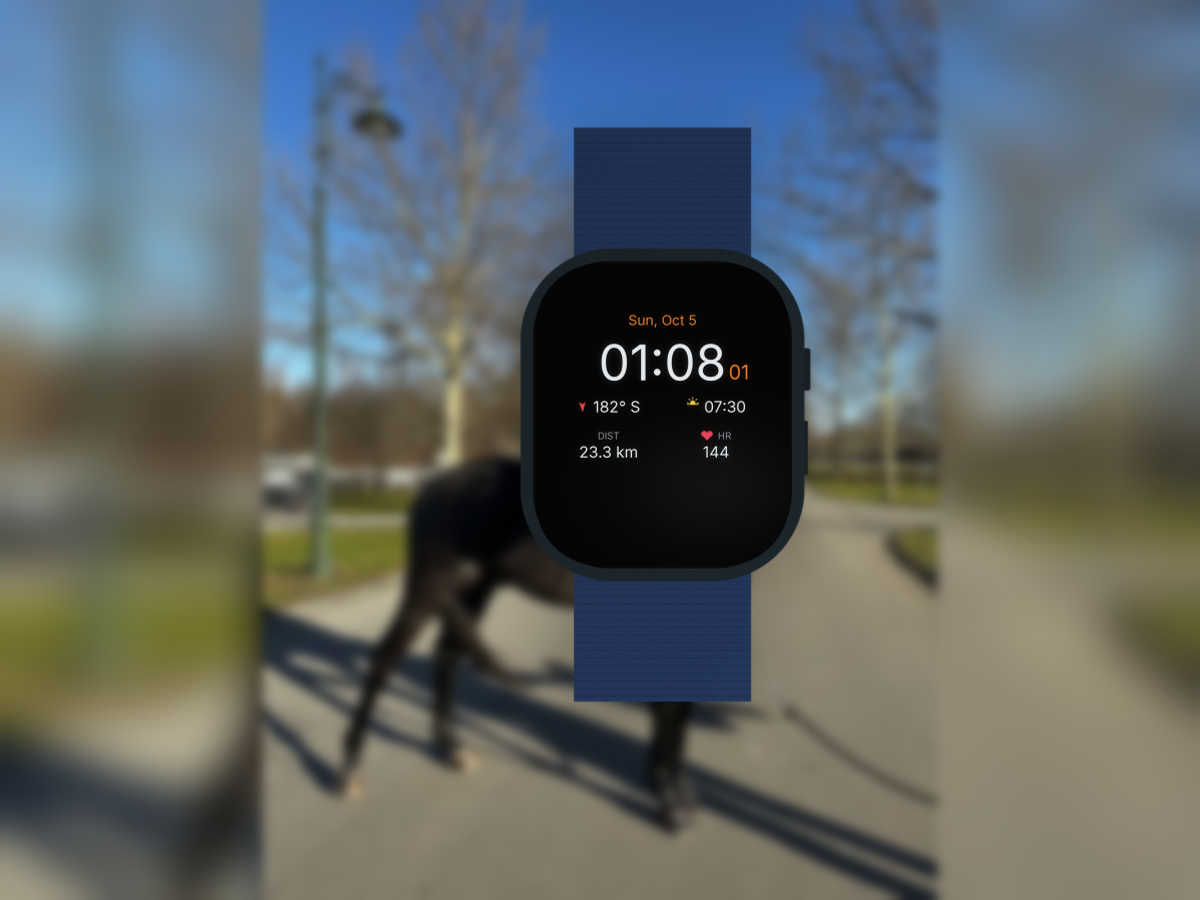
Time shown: h=1 m=8 s=1
